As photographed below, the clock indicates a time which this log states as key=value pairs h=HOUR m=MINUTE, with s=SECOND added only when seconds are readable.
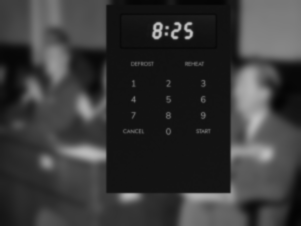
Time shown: h=8 m=25
